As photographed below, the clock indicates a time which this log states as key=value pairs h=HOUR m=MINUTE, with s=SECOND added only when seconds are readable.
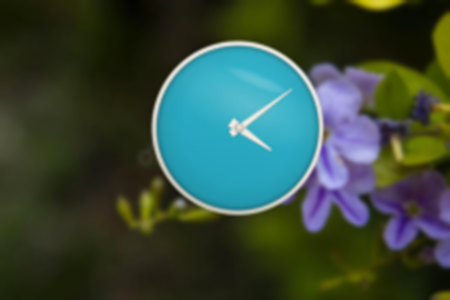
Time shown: h=4 m=9
